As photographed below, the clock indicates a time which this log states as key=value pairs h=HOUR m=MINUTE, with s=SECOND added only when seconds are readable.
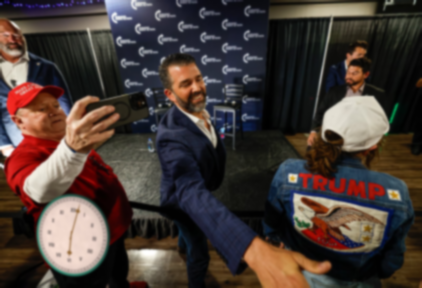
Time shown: h=6 m=2
